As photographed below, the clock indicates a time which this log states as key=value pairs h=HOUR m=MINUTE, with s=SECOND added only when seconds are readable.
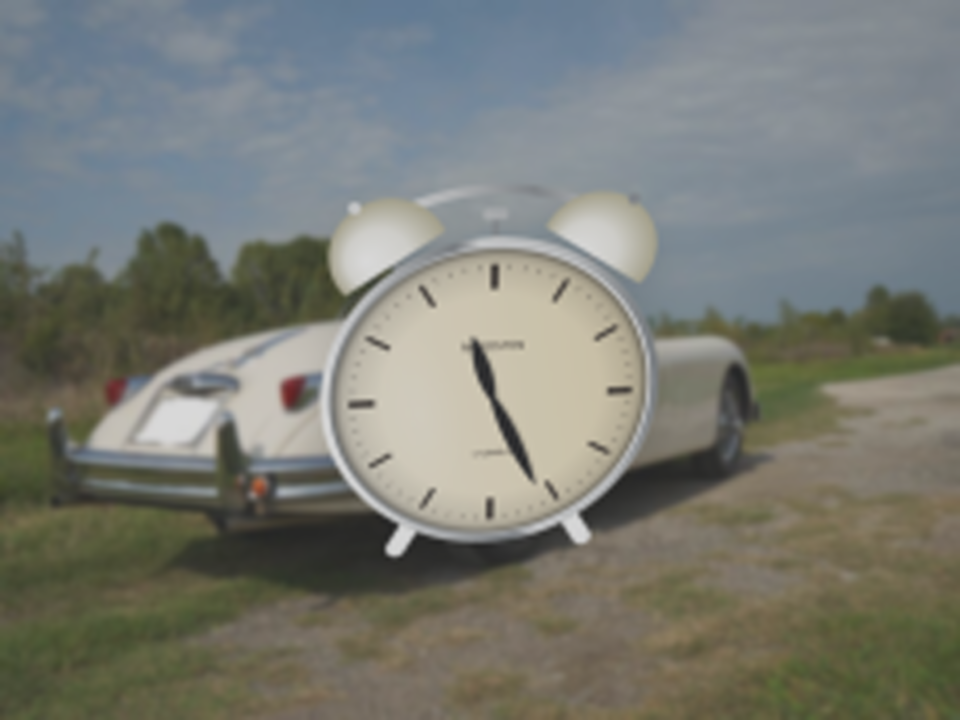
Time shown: h=11 m=26
